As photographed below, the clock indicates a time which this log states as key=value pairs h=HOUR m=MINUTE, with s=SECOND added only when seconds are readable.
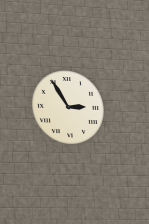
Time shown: h=2 m=55
